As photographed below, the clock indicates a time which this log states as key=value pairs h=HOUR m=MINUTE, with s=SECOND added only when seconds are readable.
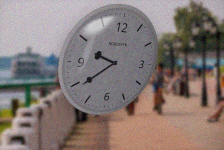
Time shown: h=9 m=39
